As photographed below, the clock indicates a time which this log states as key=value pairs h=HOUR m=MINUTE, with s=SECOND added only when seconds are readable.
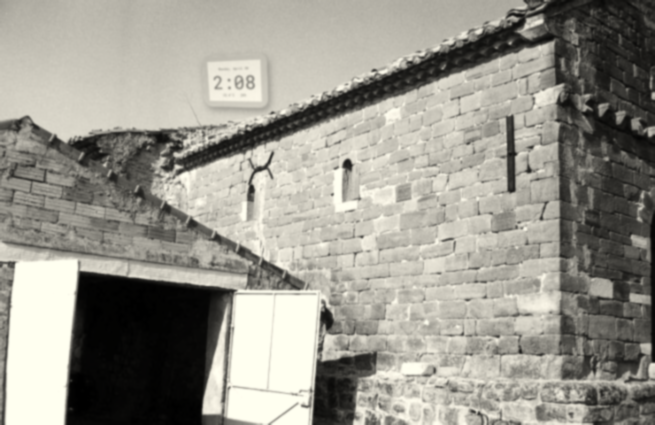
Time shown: h=2 m=8
